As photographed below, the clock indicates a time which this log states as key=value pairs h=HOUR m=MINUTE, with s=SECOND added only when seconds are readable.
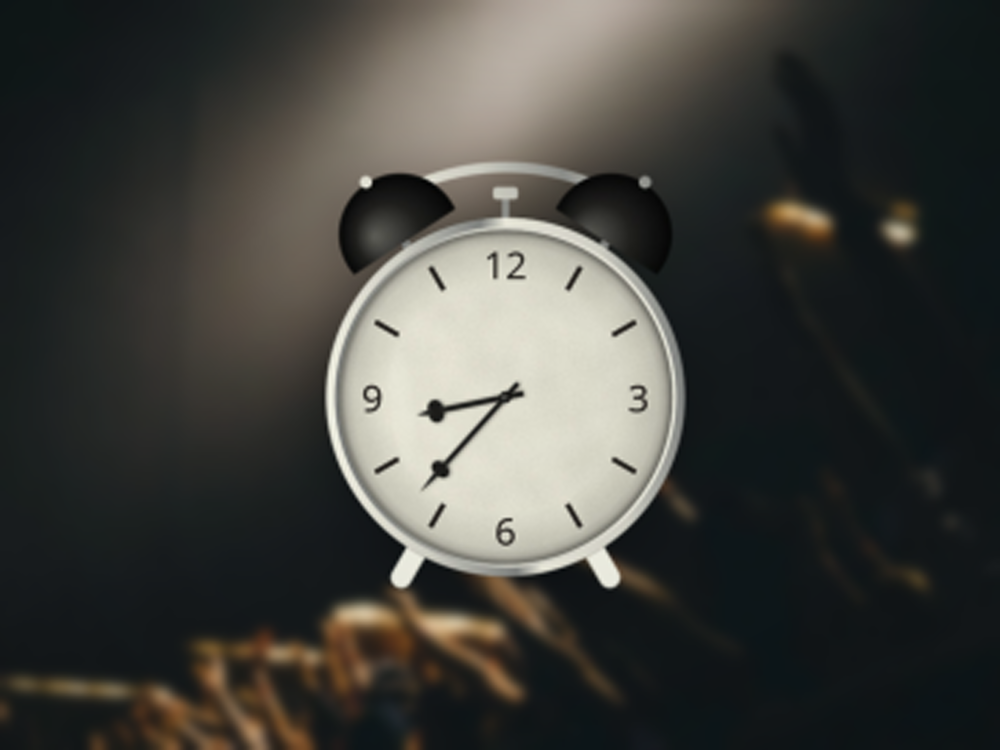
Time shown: h=8 m=37
